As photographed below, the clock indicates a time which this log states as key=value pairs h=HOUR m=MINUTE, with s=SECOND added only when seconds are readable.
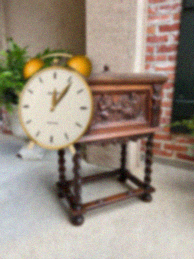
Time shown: h=12 m=6
